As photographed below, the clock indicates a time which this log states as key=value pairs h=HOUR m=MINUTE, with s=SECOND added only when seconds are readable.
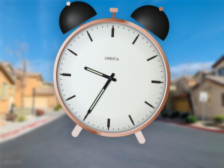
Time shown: h=9 m=35
